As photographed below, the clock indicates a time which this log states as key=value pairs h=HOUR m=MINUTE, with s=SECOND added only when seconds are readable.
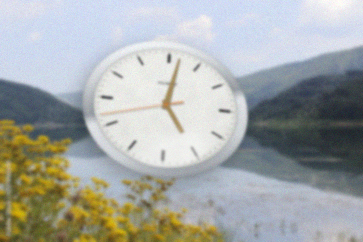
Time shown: h=5 m=1 s=42
